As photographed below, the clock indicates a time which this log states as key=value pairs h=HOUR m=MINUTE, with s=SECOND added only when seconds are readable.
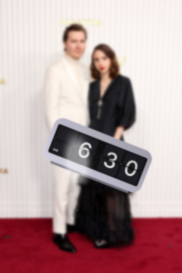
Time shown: h=6 m=30
